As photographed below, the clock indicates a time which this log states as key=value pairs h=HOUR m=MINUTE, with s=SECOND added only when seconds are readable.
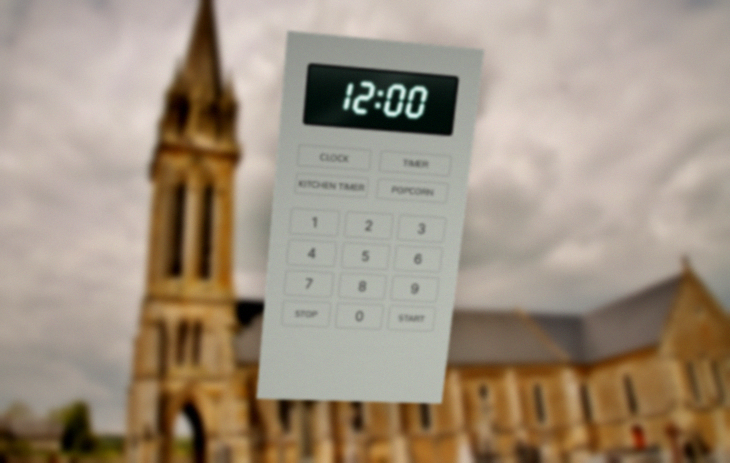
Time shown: h=12 m=0
